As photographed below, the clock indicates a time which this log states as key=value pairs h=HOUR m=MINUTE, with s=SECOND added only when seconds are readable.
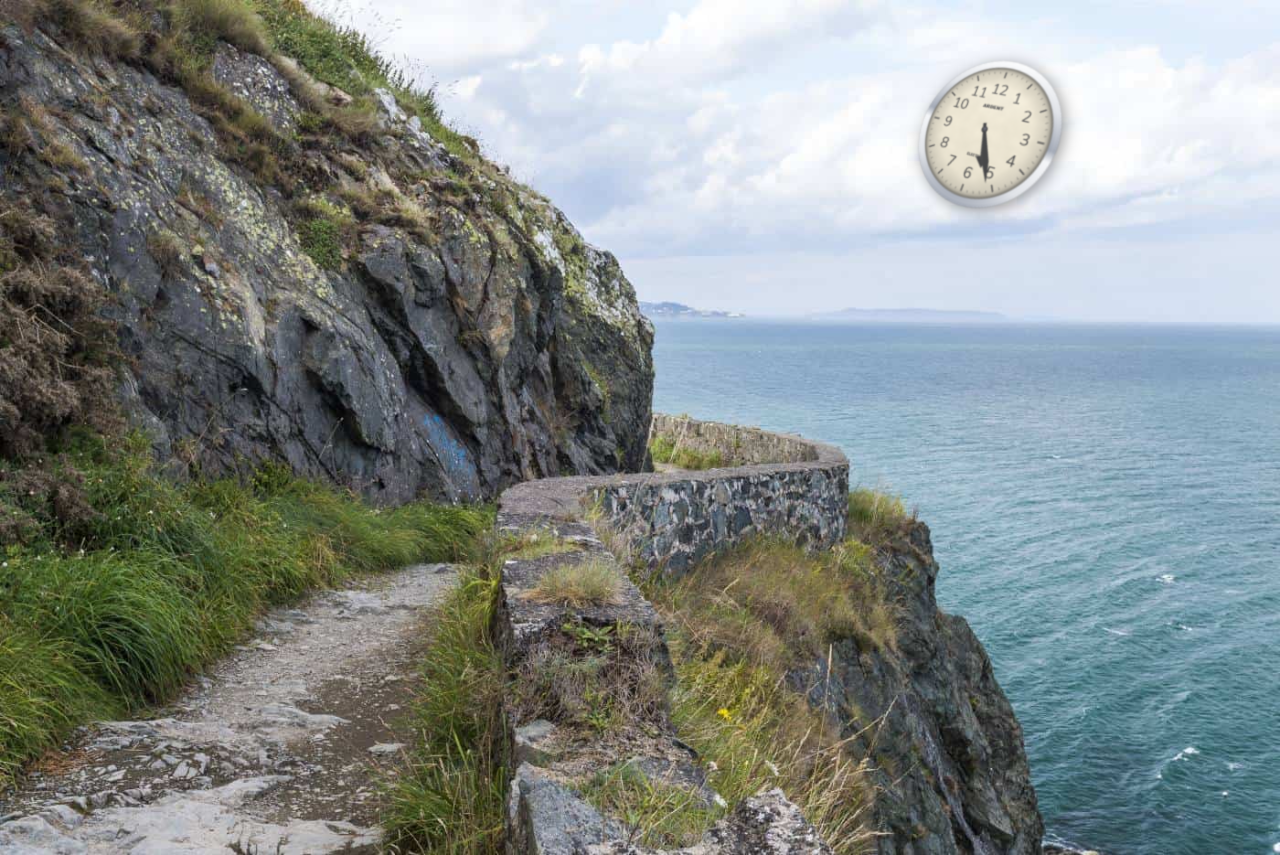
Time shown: h=5 m=26
